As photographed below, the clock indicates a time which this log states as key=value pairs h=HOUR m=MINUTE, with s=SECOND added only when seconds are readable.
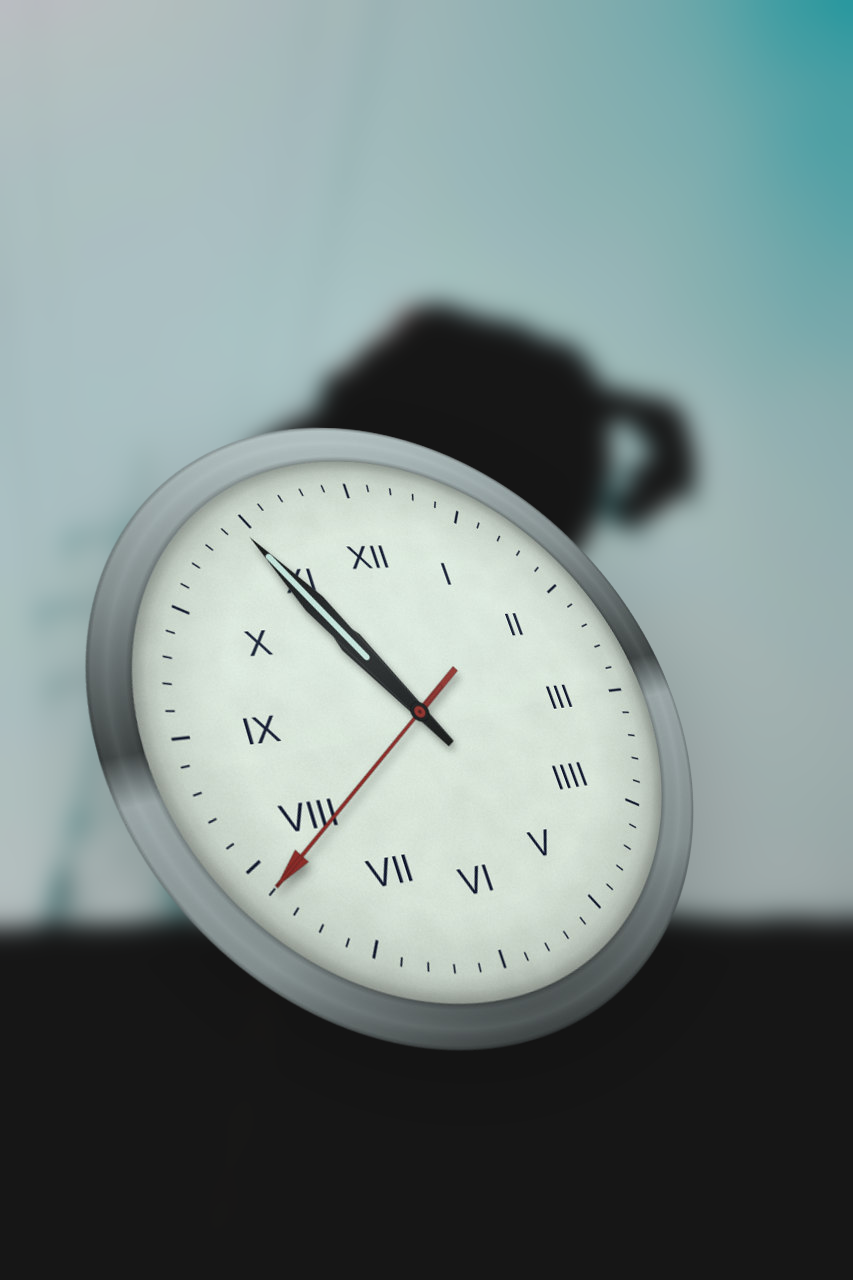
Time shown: h=10 m=54 s=39
